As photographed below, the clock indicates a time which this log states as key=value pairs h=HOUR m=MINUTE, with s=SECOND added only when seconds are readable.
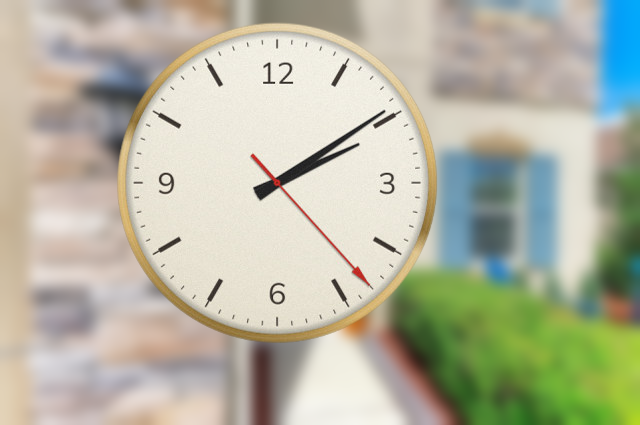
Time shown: h=2 m=9 s=23
